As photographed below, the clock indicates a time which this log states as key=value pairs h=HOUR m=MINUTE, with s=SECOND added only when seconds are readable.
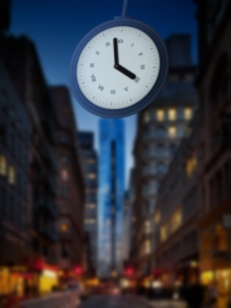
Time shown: h=3 m=58
